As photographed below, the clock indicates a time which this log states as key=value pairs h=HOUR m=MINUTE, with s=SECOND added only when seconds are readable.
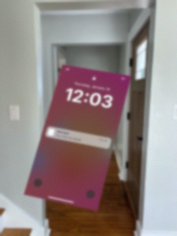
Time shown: h=12 m=3
